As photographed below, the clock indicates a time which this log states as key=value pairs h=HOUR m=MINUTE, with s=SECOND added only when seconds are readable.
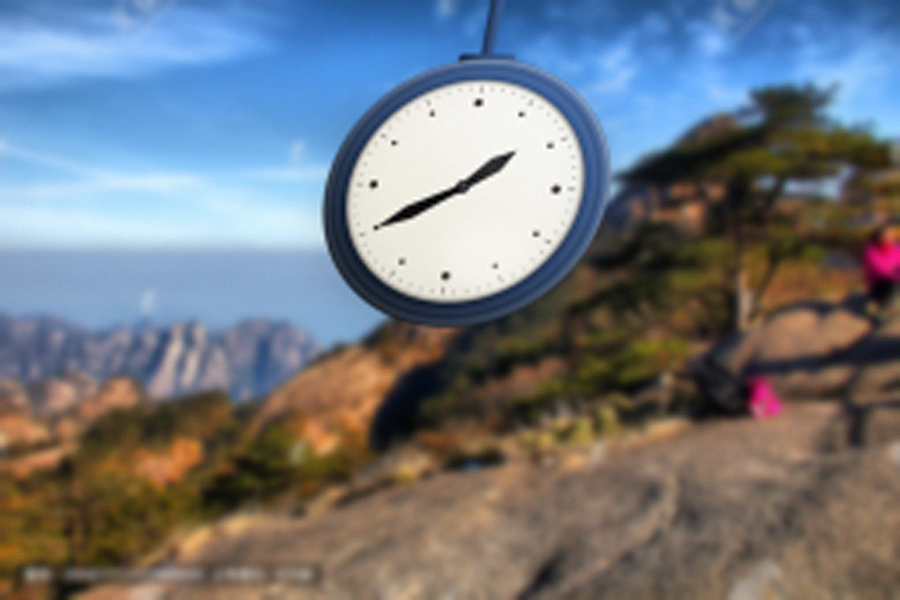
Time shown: h=1 m=40
